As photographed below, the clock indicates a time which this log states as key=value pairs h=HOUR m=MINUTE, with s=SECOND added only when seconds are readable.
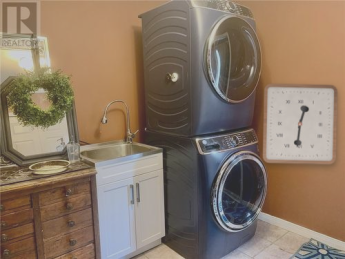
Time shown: h=12 m=31
